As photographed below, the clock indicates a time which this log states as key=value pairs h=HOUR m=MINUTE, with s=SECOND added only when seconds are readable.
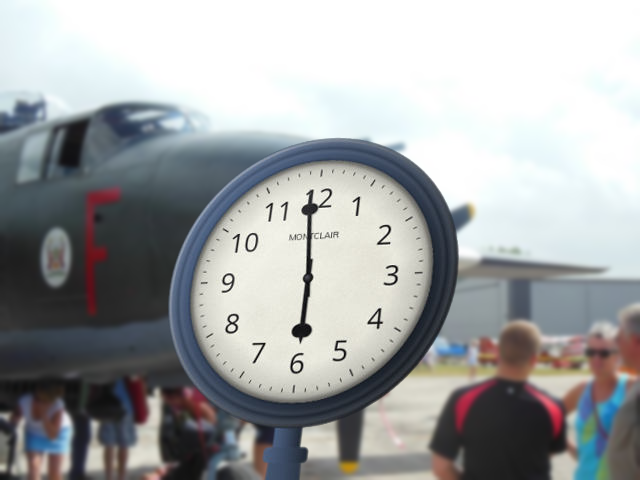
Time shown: h=5 m=59
